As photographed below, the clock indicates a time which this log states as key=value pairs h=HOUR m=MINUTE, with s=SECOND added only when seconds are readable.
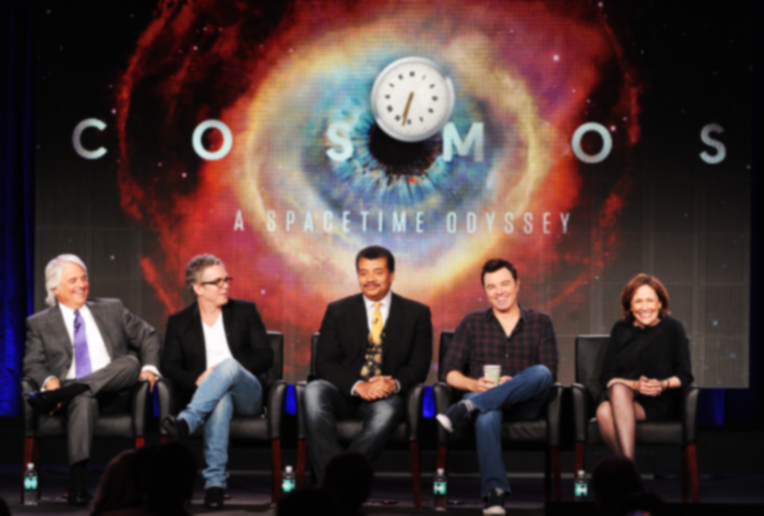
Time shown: h=6 m=32
